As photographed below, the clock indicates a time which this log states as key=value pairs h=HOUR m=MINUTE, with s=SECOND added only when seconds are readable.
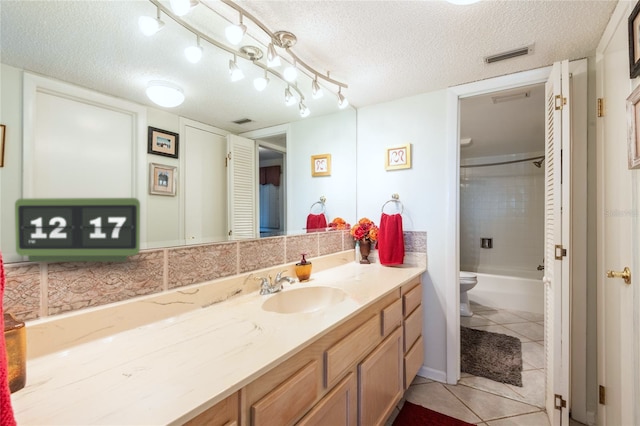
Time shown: h=12 m=17
